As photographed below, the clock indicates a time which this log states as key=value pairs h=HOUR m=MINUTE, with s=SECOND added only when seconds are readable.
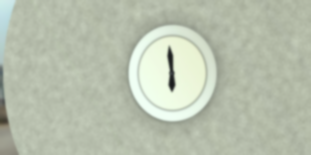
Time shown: h=5 m=59
